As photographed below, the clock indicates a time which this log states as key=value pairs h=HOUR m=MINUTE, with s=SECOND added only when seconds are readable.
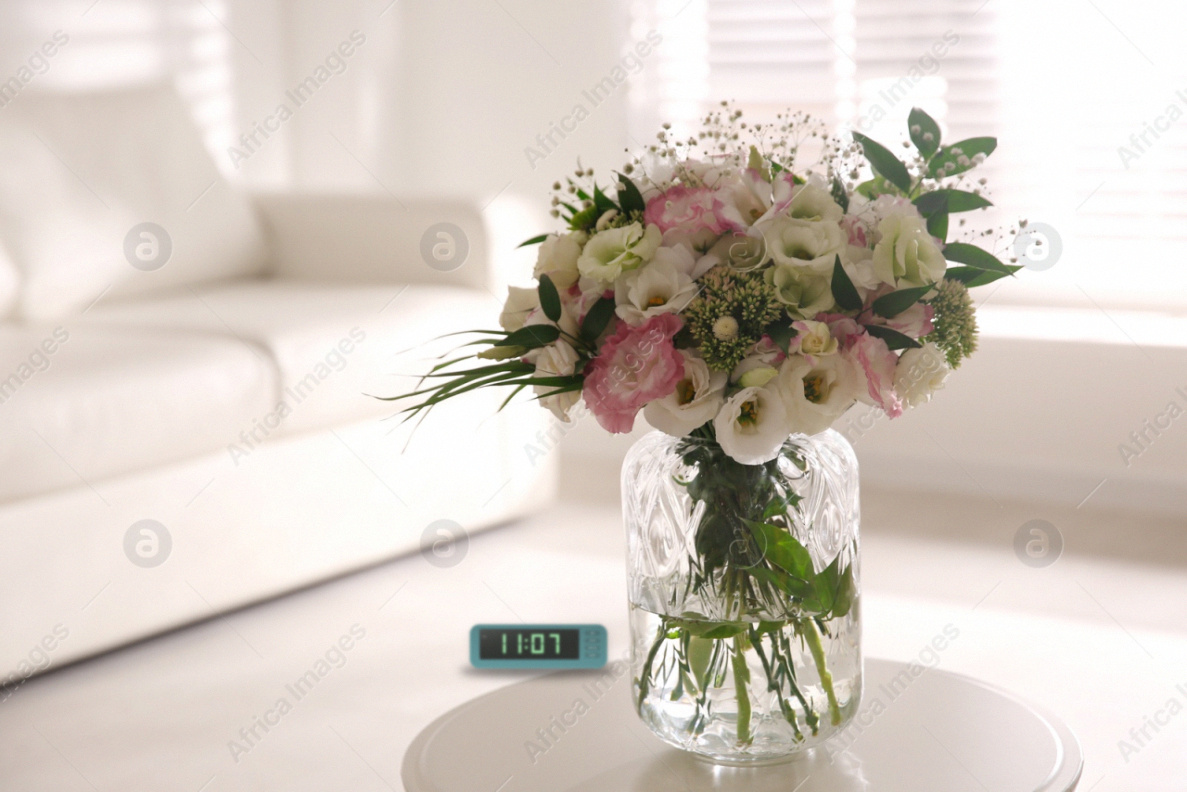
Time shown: h=11 m=7
